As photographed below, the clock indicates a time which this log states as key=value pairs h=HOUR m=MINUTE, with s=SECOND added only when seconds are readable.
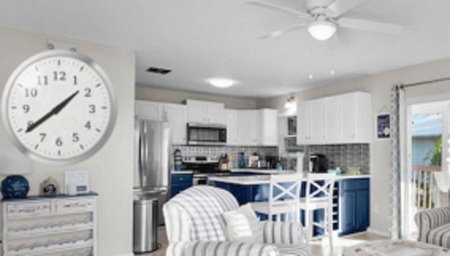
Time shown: h=1 m=39
